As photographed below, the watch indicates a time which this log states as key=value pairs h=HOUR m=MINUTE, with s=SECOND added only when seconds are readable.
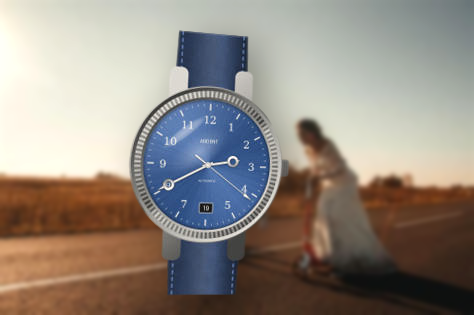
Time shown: h=2 m=40 s=21
